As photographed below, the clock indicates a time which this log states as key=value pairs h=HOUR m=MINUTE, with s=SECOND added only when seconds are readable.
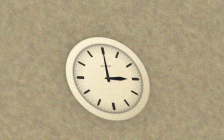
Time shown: h=3 m=0
